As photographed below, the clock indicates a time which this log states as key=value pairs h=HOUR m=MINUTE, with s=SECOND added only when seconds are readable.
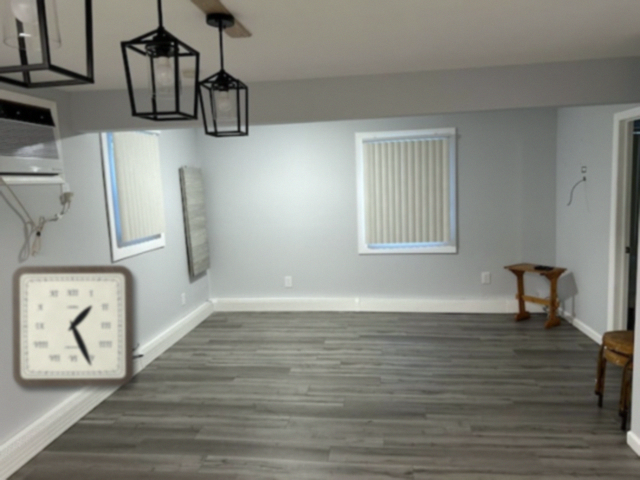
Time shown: h=1 m=26
